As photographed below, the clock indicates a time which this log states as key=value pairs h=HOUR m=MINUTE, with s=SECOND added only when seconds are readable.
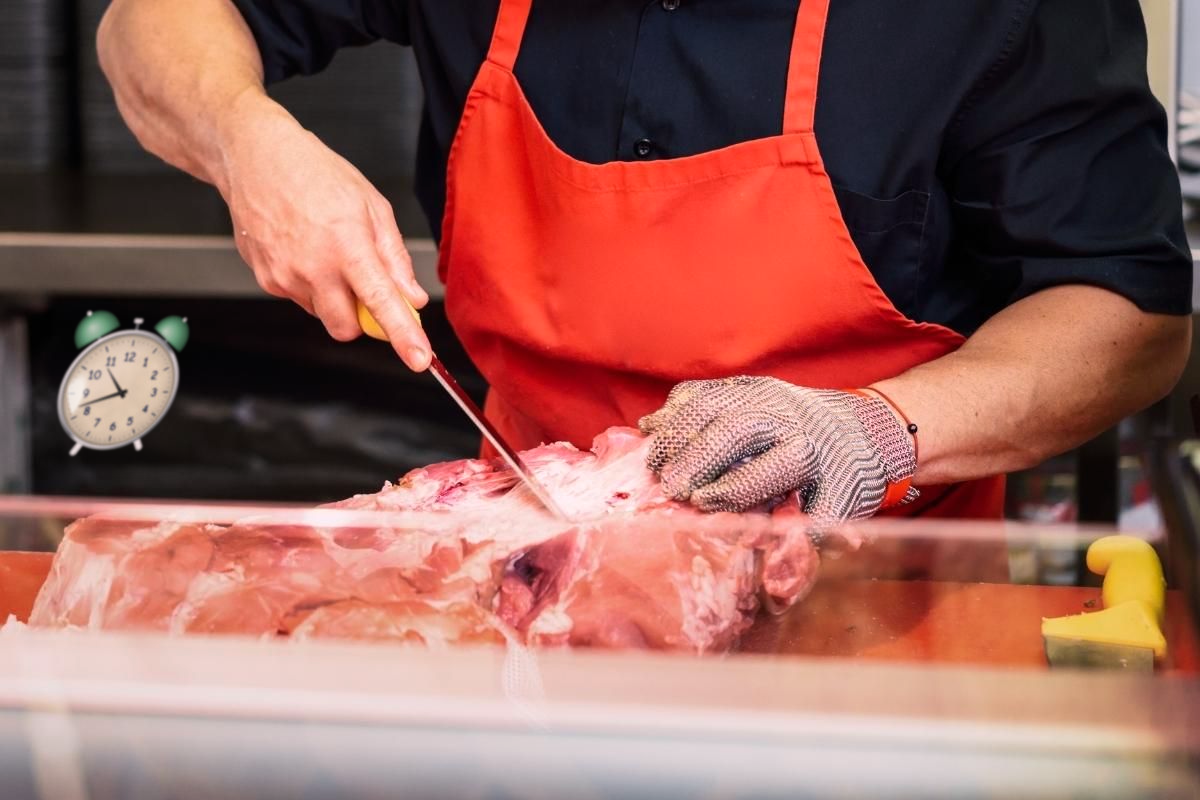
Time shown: h=10 m=42
